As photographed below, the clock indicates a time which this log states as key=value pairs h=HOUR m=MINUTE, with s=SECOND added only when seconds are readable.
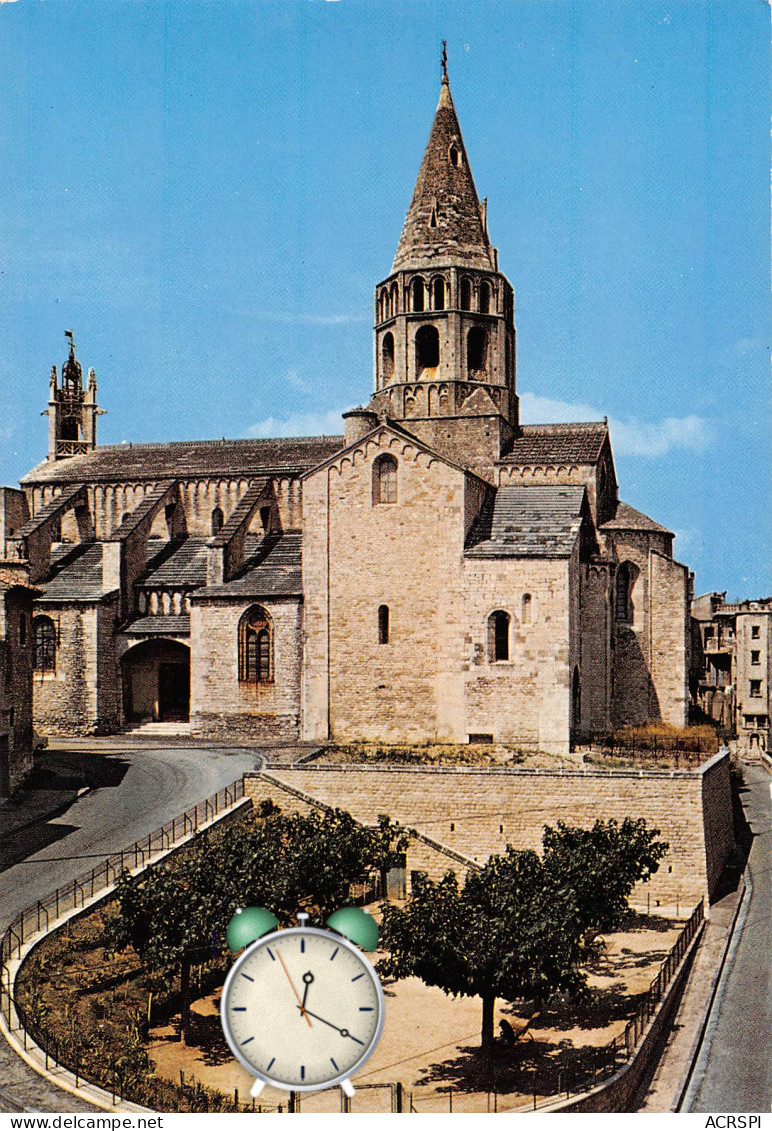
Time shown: h=12 m=19 s=56
